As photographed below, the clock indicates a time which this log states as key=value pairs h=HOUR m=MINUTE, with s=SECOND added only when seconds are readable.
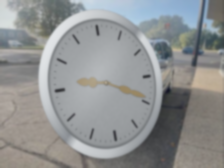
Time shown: h=9 m=19
